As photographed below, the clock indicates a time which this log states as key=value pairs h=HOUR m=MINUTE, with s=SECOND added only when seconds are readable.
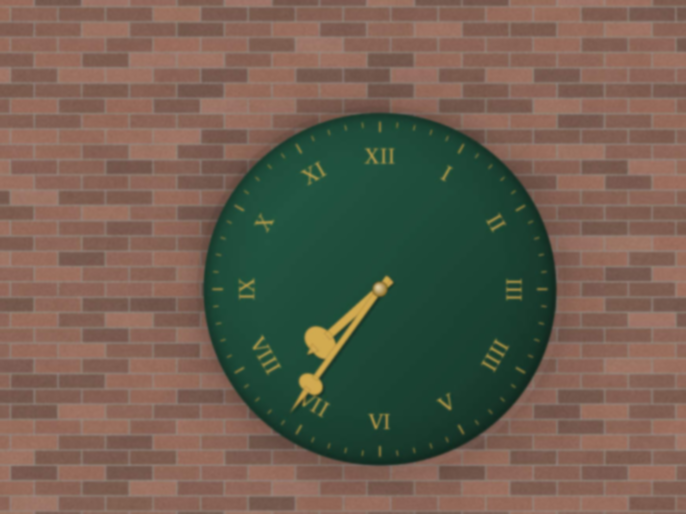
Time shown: h=7 m=36
